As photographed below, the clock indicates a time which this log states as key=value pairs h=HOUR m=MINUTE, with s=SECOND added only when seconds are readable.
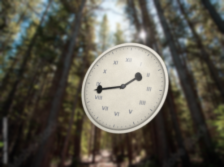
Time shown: h=1 m=43
